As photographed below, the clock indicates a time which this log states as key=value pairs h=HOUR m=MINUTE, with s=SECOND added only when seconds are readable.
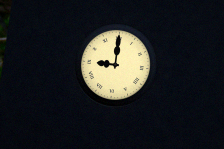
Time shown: h=9 m=0
